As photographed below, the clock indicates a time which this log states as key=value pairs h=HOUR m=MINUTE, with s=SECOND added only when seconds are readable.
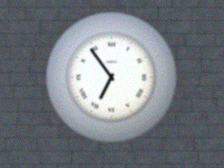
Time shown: h=6 m=54
